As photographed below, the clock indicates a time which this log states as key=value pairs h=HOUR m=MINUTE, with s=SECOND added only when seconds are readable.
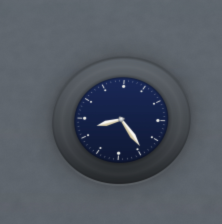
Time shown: h=8 m=24
